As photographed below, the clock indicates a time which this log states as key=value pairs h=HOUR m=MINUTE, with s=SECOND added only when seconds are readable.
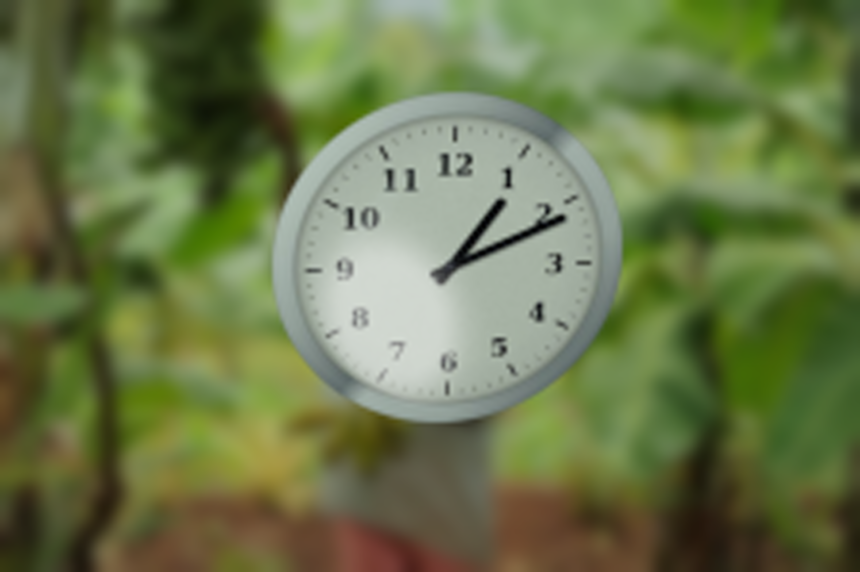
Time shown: h=1 m=11
